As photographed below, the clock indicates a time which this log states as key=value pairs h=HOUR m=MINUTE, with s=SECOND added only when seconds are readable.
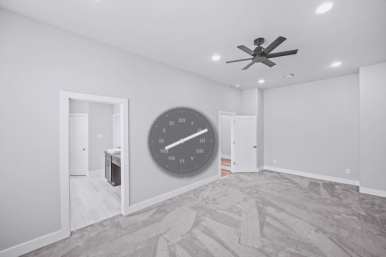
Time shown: h=8 m=11
